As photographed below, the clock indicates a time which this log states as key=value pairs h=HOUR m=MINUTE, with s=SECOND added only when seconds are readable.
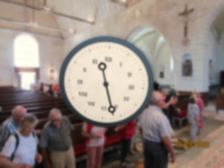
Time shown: h=11 m=27
